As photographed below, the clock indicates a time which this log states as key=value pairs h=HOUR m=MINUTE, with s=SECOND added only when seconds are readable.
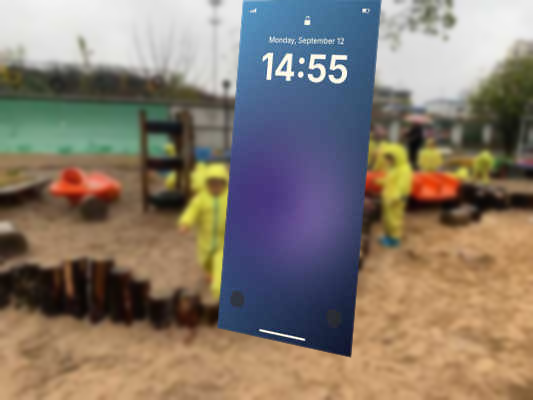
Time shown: h=14 m=55
